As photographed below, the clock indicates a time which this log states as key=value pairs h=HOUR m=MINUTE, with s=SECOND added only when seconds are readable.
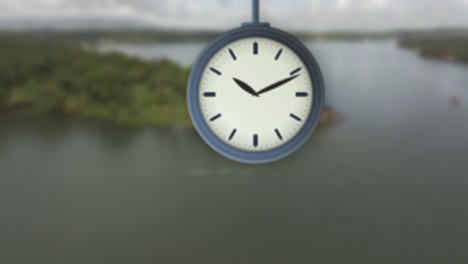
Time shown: h=10 m=11
